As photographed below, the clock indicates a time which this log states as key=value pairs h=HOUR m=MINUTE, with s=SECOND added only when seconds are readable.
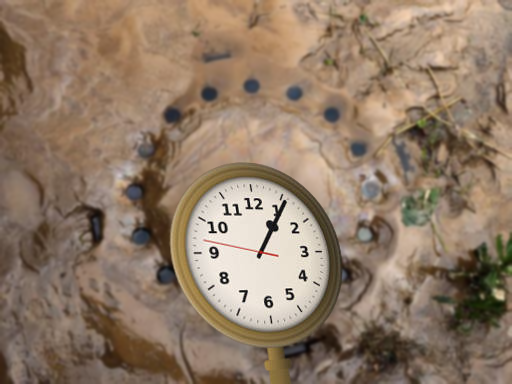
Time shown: h=1 m=5 s=47
